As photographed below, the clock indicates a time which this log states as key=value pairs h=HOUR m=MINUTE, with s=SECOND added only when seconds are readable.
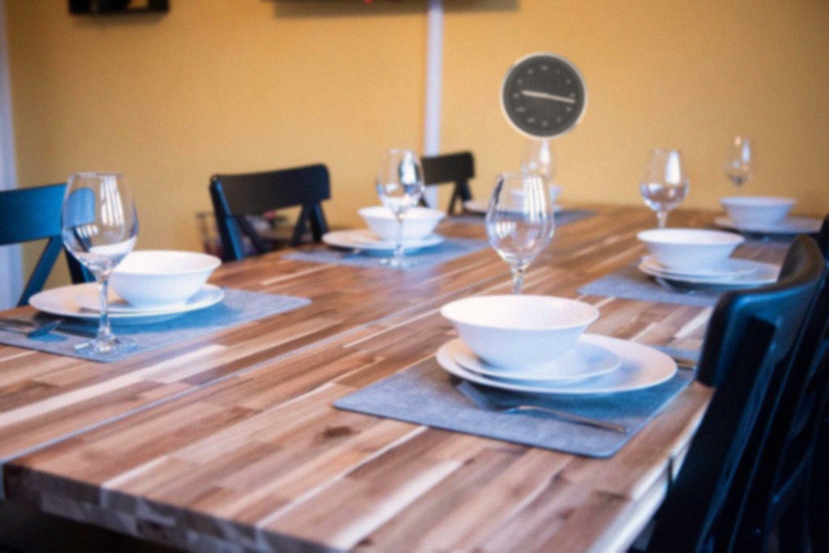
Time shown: h=9 m=17
